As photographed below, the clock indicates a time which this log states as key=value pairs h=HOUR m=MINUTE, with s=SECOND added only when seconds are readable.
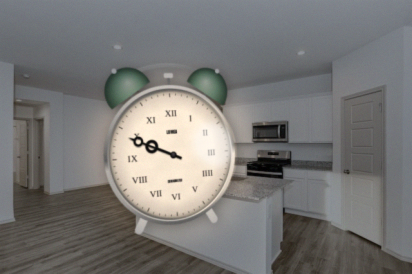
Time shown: h=9 m=49
